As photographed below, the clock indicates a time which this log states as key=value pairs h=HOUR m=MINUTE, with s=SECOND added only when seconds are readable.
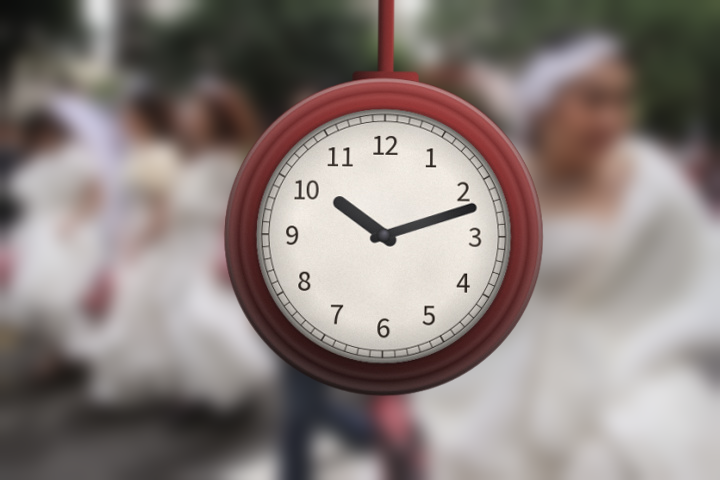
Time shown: h=10 m=12
